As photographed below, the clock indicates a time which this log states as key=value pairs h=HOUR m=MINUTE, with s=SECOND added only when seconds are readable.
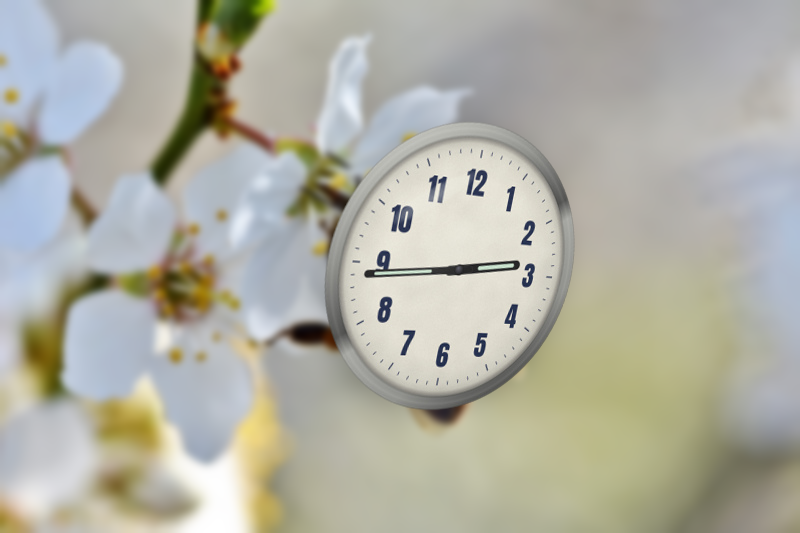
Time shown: h=2 m=44
